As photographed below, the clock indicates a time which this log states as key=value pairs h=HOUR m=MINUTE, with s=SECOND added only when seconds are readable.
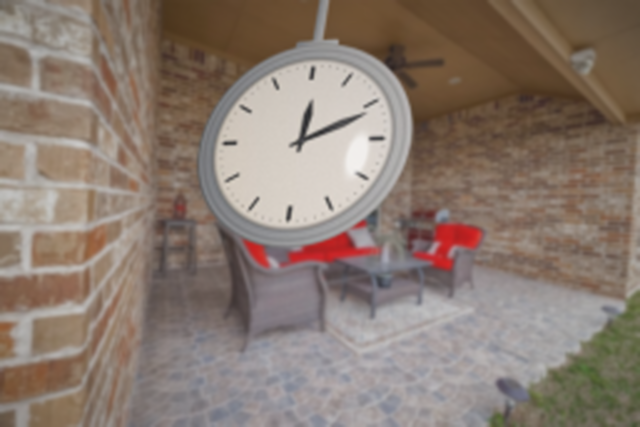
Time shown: h=12 m=11
